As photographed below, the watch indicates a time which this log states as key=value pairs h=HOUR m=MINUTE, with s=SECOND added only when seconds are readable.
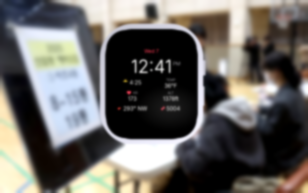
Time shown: h=12 m=41
